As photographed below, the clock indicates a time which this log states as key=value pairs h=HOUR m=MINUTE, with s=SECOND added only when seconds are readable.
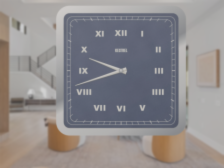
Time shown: h=9 m=42
